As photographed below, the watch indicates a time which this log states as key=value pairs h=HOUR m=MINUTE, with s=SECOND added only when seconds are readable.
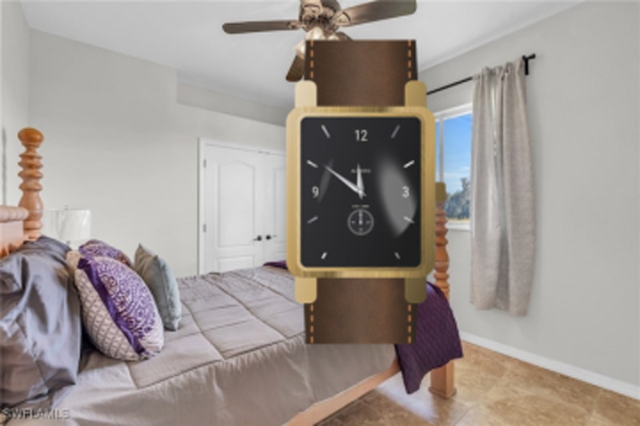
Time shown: h=11 m=51
